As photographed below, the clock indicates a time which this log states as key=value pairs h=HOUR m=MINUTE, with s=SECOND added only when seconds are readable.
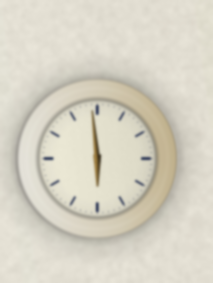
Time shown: h=5 m=59
